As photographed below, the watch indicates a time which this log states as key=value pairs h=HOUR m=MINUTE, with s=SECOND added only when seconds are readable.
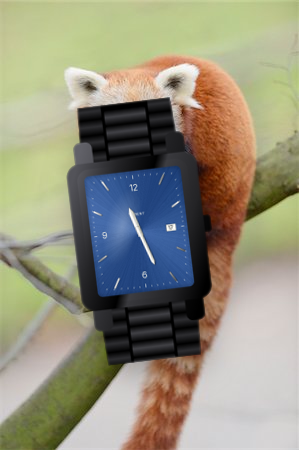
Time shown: h=11 m=27
